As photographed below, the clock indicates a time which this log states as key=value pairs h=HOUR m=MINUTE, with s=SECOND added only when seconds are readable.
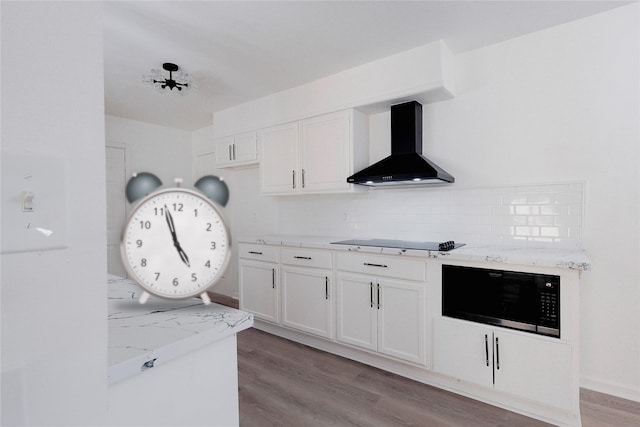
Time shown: h=4 m=57
